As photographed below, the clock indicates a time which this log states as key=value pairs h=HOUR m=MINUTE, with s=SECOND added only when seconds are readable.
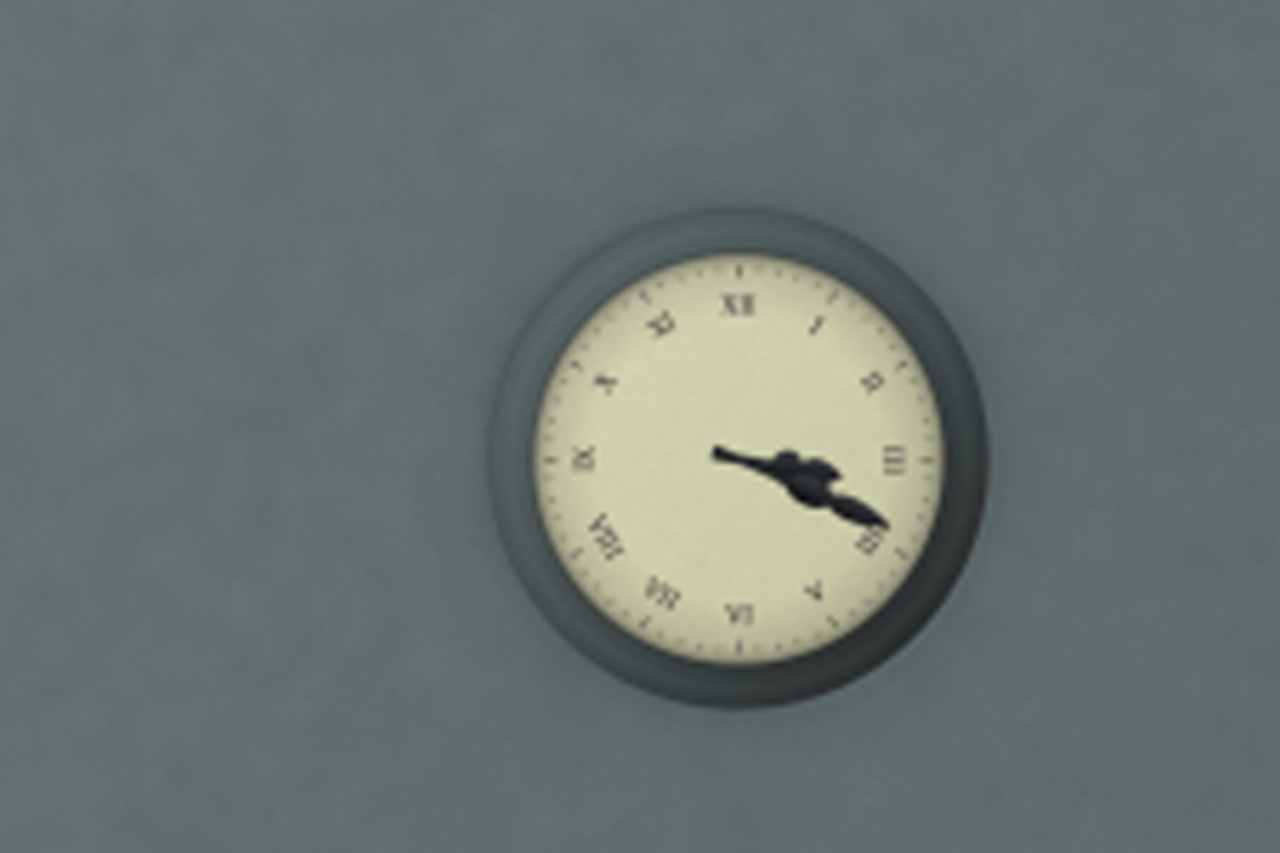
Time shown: h=3 m=19
